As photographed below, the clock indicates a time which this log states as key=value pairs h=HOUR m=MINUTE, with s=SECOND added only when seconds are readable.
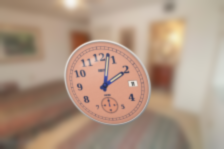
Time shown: h=2 m=3
